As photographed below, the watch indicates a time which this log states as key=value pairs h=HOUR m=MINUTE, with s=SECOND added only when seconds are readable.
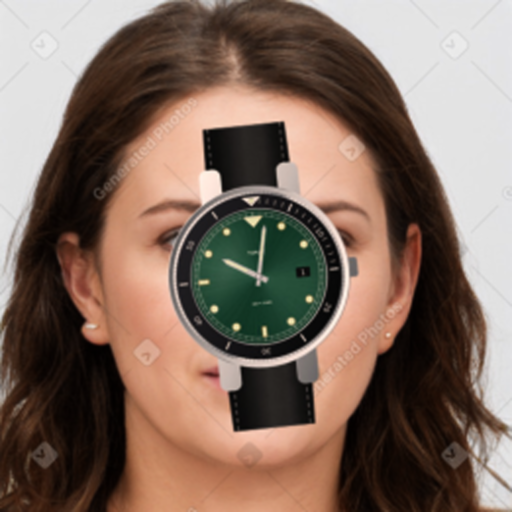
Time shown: h=10 m=2
